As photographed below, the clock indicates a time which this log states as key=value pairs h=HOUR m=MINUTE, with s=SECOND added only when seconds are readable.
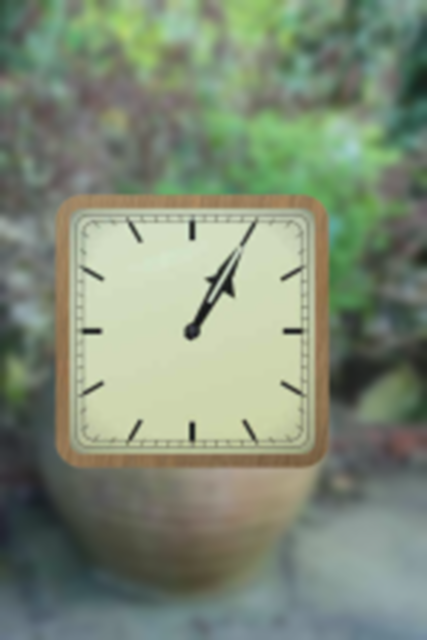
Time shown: h=1 m=5
